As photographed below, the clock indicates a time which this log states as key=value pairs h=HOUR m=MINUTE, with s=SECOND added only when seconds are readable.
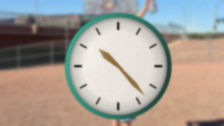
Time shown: h=10 m=23
